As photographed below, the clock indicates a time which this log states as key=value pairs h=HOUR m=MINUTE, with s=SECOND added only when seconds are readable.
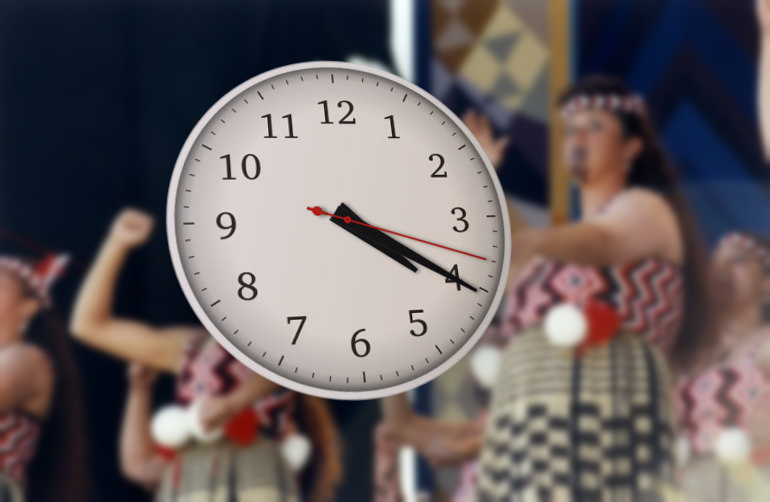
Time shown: h=4 m=20 s=18
